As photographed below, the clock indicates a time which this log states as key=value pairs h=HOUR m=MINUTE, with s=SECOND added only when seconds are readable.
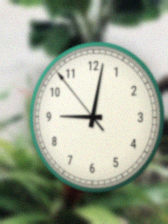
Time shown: h=9 m=1 s=53
